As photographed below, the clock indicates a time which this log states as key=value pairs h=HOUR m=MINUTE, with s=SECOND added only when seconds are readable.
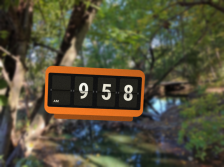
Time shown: h=9 m=58
